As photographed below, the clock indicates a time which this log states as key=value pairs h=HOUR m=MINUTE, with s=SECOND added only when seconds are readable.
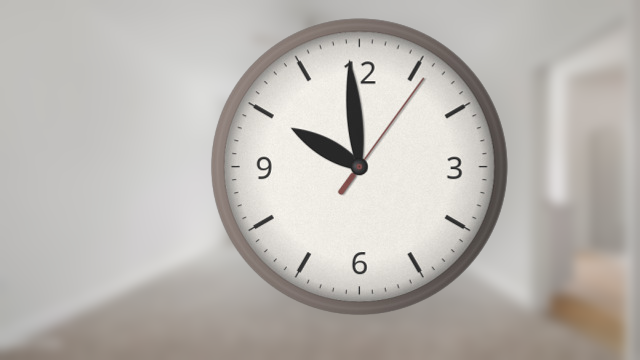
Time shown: h=9 m=59 s=6
